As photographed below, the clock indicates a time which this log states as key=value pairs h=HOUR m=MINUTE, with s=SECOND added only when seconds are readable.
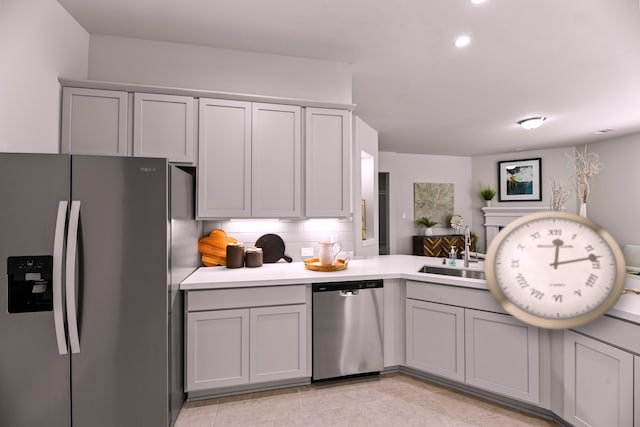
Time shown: h=12 m=13
